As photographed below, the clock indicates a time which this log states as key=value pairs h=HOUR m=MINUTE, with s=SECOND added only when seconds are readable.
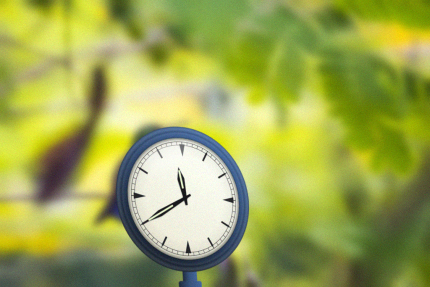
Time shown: h=11 m=40
